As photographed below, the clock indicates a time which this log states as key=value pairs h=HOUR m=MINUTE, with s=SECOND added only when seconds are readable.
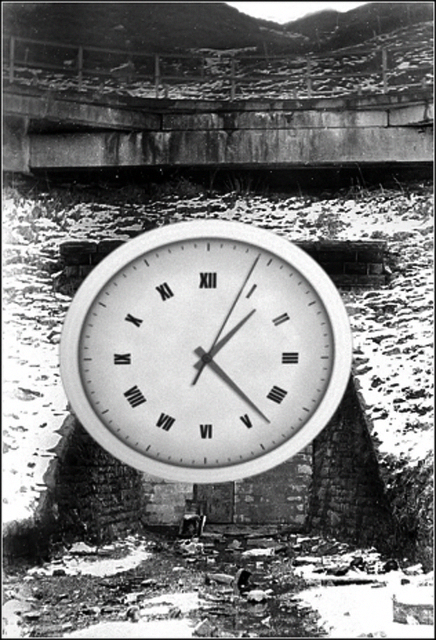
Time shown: h=1 m=23 s=4
